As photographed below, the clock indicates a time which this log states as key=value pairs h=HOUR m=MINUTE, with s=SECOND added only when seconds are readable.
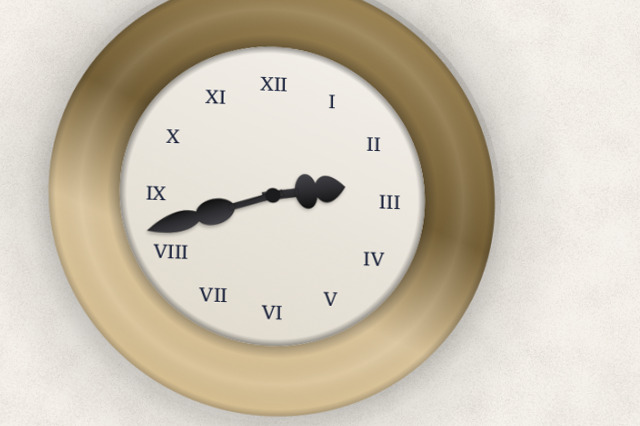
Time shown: h=2 m=42
